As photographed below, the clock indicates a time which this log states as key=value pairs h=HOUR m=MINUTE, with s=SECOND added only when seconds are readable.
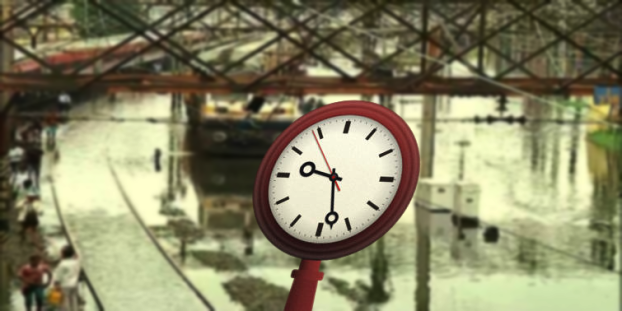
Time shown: h=9 m=27 s=54
